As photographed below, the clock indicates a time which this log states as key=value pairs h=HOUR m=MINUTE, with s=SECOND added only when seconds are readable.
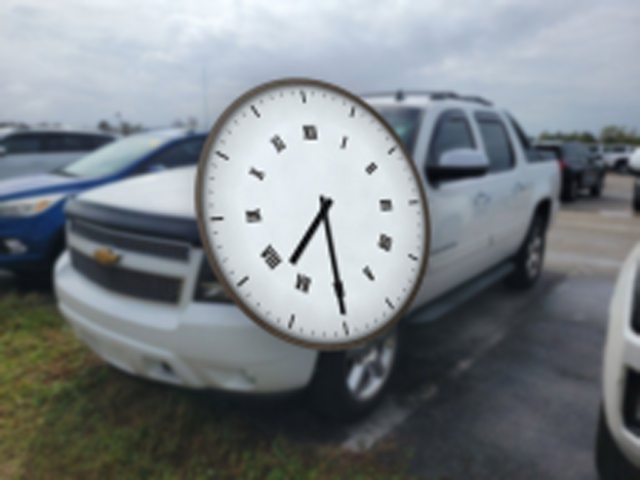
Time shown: h=7 m=30
